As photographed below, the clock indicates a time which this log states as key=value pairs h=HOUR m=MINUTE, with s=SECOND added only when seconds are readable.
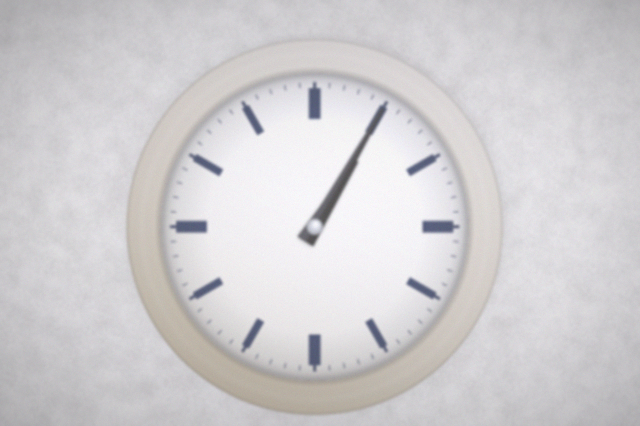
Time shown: h=1 m=5
